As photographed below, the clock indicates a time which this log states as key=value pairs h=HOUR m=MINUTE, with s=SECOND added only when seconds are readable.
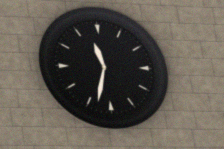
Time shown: h=11 m=33
